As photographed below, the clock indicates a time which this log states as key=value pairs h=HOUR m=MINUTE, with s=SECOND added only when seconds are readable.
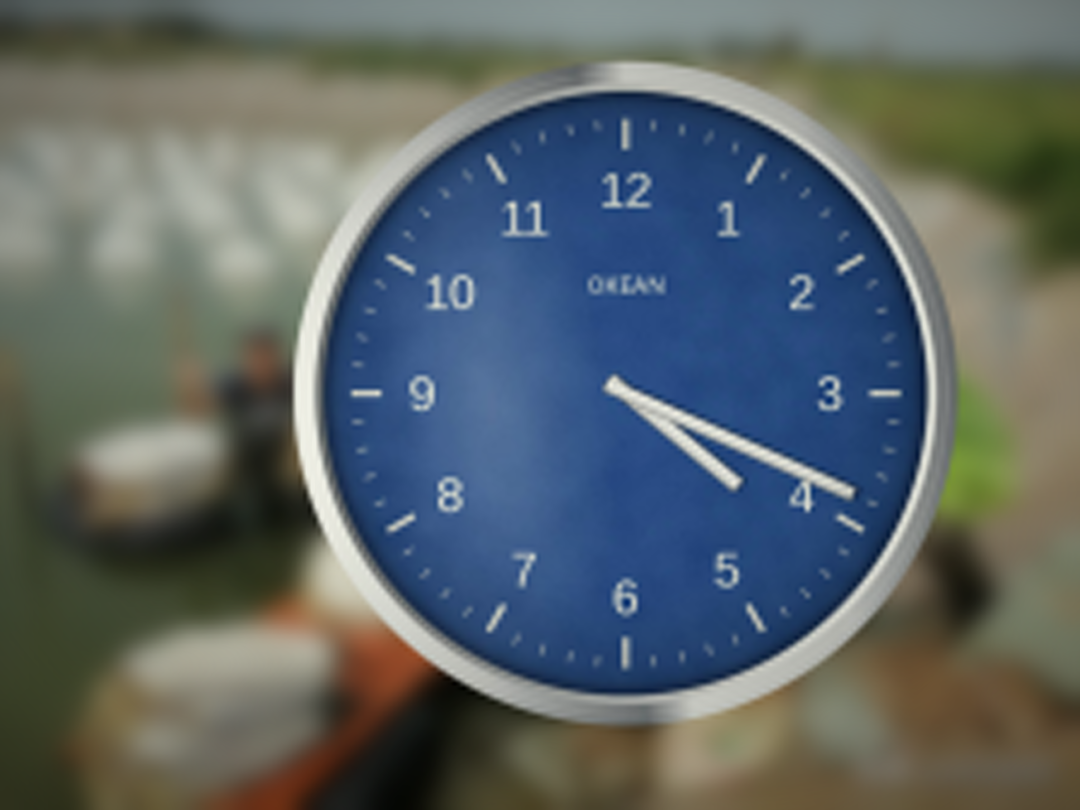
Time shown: h=4 m=19
